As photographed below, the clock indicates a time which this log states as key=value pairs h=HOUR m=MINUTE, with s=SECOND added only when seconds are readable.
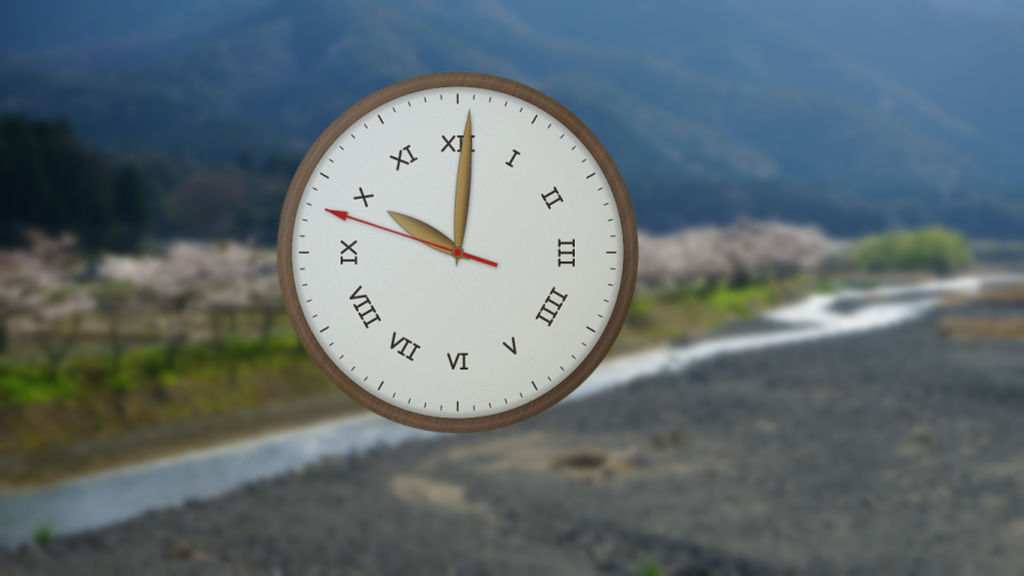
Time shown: h=10 m=0 s=48
